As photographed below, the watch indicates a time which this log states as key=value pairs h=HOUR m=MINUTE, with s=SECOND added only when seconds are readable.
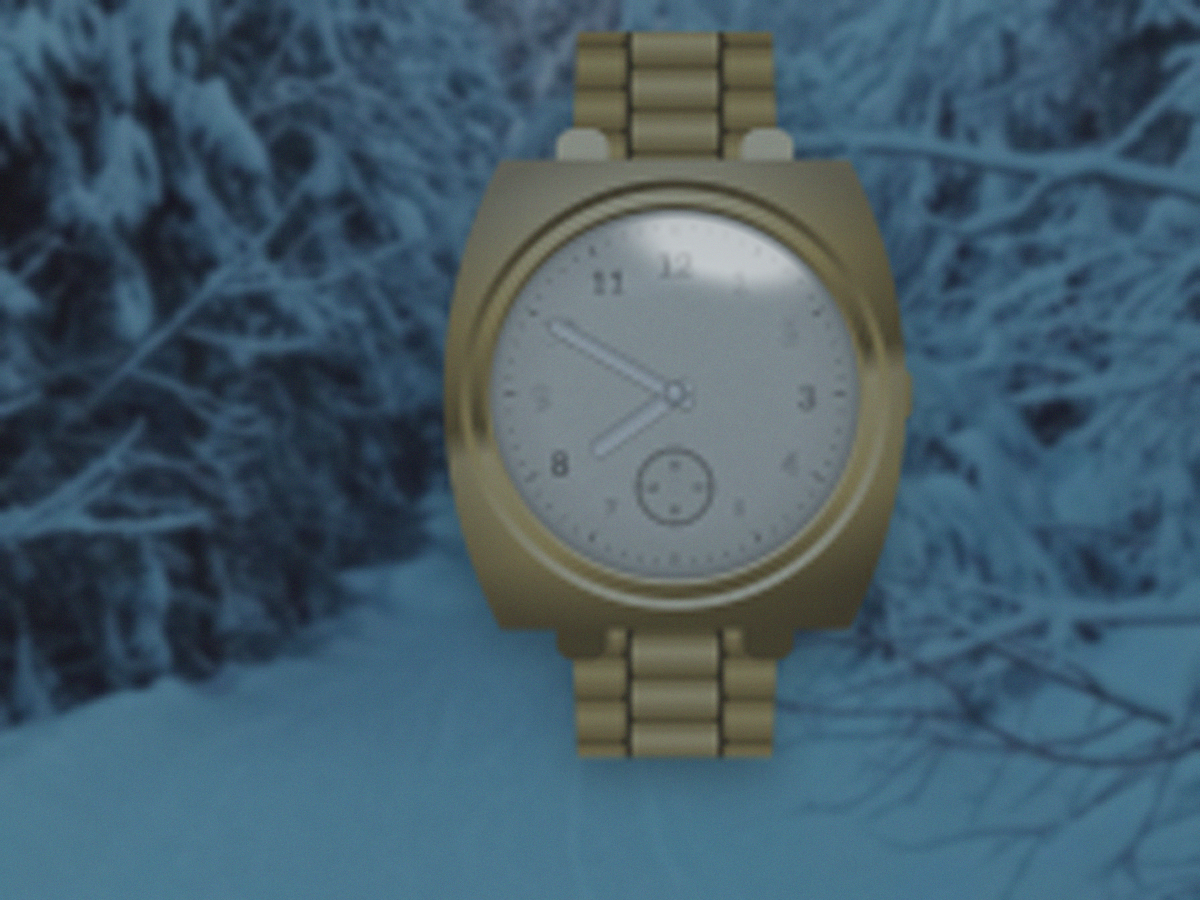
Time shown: h=7 m=50
